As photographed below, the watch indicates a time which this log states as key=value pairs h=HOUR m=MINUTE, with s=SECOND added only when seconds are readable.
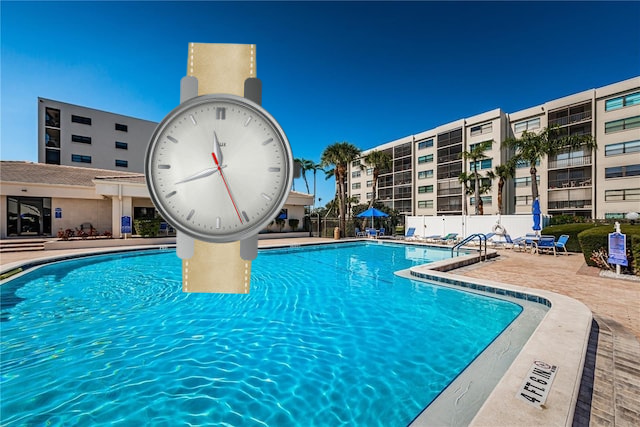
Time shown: h=11 m=41 s=26
